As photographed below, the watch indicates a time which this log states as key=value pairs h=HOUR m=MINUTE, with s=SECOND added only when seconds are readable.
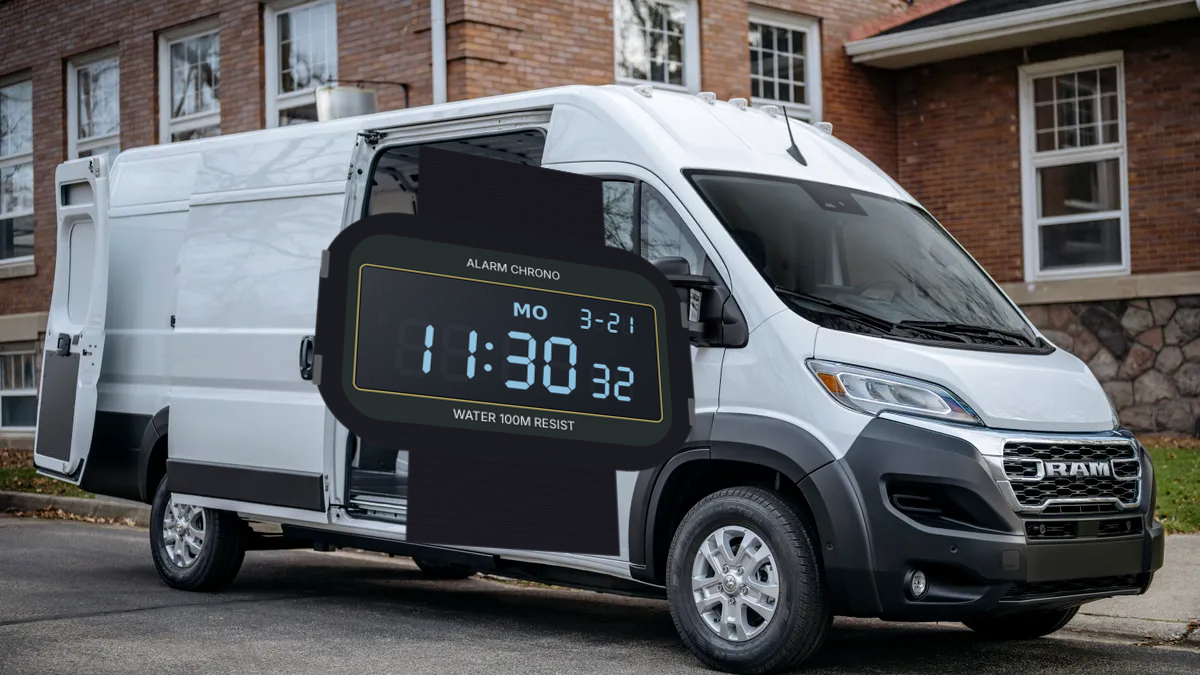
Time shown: h=11 m=30 s=32
